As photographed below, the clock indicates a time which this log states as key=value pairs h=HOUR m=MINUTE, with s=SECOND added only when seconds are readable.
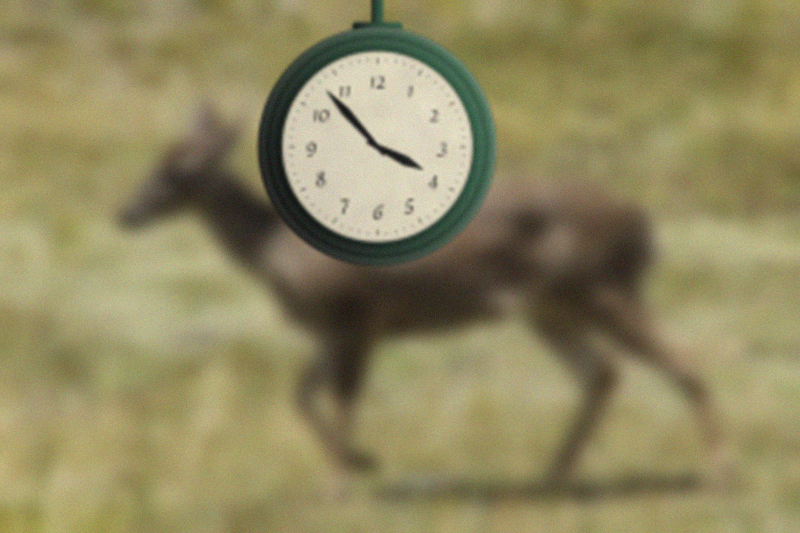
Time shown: h=3 m=53
